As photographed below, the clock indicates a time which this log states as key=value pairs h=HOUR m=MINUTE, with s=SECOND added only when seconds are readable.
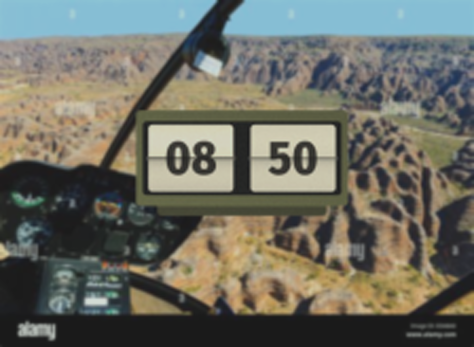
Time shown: h=8 m=50
